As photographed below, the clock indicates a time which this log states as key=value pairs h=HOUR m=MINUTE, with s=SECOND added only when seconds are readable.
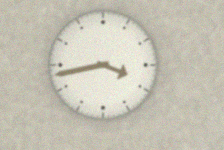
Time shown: h=3 m=43
